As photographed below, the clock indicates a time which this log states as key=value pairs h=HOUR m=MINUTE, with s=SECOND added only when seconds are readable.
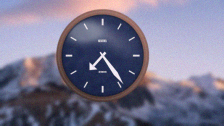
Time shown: h=7 m=24
